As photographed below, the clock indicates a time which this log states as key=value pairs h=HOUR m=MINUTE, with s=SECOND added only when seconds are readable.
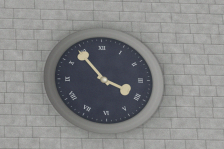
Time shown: h=3 m=54
